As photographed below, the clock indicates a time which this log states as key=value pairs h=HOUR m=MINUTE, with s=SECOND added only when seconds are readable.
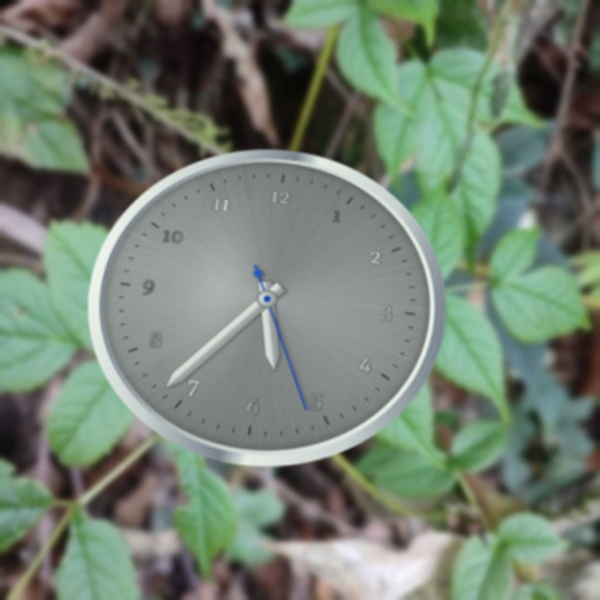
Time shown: h=5 m=36 s=26
